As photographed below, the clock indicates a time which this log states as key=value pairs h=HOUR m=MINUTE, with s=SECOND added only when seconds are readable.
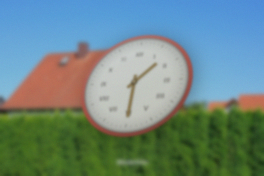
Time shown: h=1 m=30
